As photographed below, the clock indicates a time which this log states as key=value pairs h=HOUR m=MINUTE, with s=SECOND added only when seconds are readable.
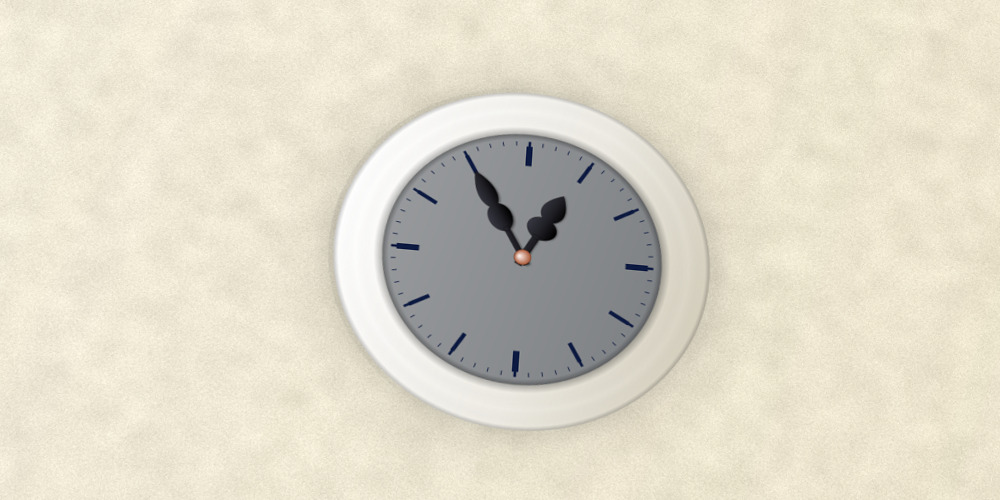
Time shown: h=12 m=55
